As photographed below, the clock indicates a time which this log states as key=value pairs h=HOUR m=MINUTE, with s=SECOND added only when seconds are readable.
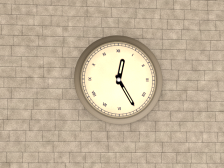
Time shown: h=12 m=25
